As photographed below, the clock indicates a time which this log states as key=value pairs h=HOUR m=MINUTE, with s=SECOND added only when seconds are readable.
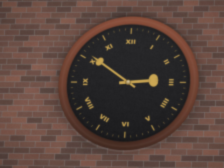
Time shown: h=2 m=51
